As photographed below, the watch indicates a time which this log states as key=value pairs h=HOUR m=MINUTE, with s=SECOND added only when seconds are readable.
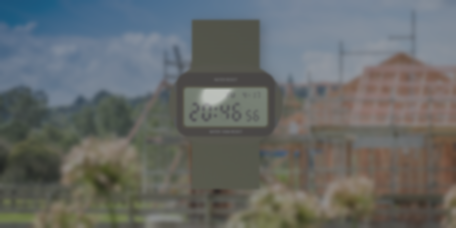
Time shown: h=20 m=46 s=56
